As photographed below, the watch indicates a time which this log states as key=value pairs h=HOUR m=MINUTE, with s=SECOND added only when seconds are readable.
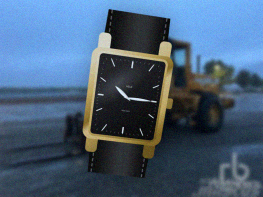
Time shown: h=10 m=15
